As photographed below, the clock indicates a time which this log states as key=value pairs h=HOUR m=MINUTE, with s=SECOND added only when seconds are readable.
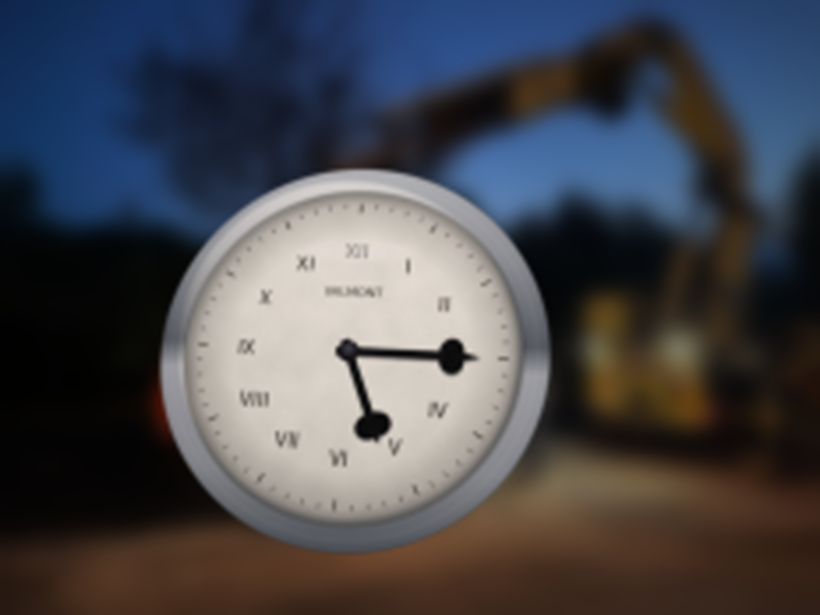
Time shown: h=5 m=15
